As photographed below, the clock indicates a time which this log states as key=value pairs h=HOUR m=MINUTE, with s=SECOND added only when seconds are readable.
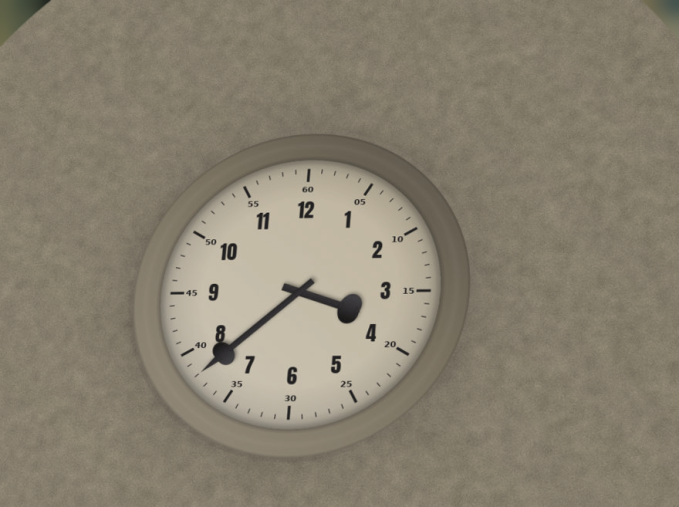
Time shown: h=3 m=38
